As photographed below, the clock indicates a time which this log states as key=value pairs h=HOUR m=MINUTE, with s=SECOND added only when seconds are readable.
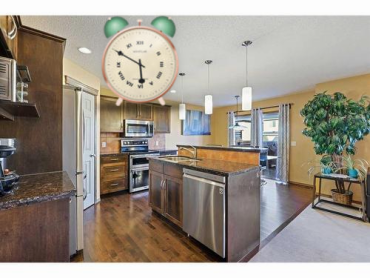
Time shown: h=5 m=50
